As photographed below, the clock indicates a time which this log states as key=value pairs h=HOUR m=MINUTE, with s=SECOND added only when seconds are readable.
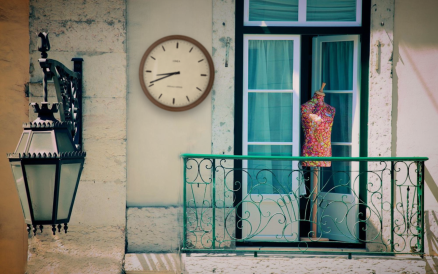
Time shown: h=8 m=41
